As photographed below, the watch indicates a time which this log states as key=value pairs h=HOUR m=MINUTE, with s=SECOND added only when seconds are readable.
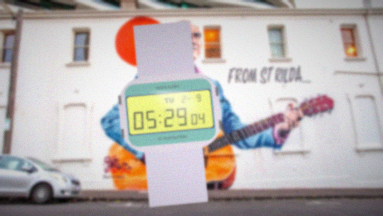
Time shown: h=5 m=29 s=4
